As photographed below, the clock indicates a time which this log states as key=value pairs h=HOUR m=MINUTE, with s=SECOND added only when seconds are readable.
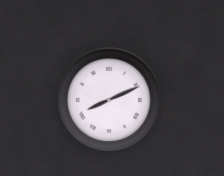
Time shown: h=8 m=11
